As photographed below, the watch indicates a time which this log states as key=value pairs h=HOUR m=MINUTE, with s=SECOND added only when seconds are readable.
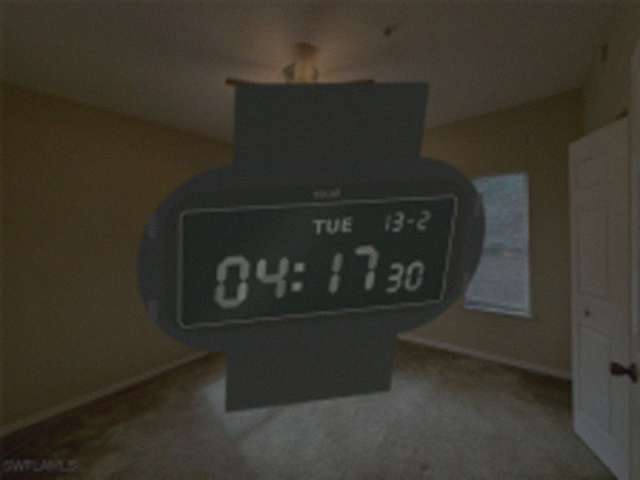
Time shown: h=4 m=17 s=30
